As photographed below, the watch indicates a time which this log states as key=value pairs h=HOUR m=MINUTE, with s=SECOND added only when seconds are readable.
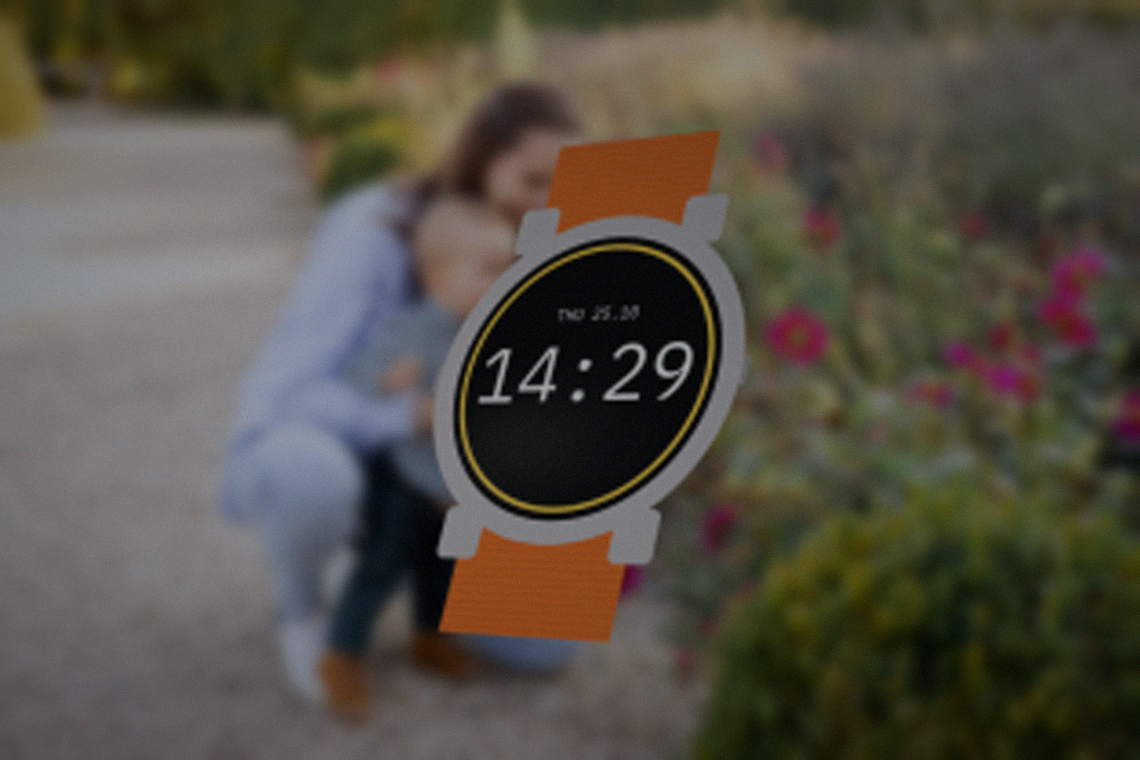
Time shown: h=14 m=29
